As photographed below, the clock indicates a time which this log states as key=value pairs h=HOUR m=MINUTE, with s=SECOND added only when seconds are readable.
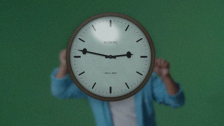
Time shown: h=2 m=47
